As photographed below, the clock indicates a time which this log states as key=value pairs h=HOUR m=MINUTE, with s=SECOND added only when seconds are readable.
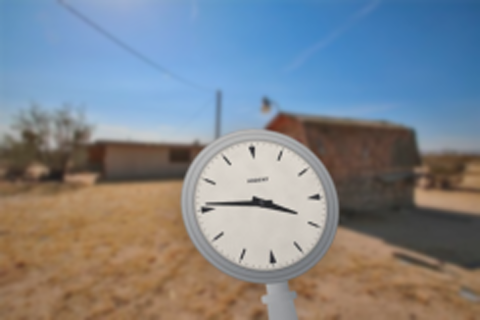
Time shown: h=3 m=46
